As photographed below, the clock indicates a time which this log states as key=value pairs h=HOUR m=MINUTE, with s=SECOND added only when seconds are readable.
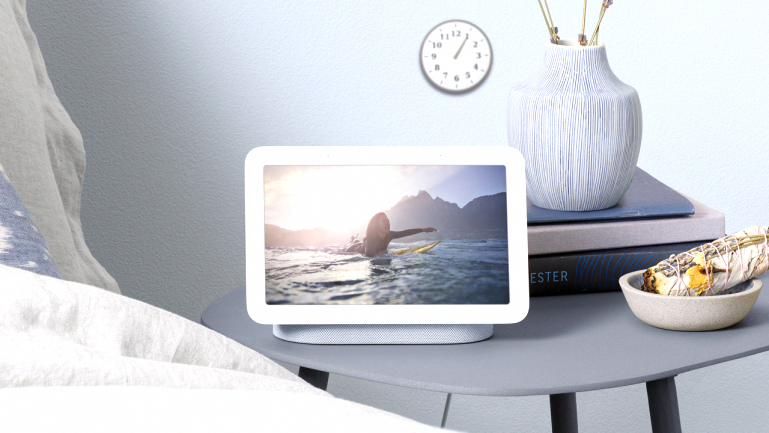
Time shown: h=1 m=5
